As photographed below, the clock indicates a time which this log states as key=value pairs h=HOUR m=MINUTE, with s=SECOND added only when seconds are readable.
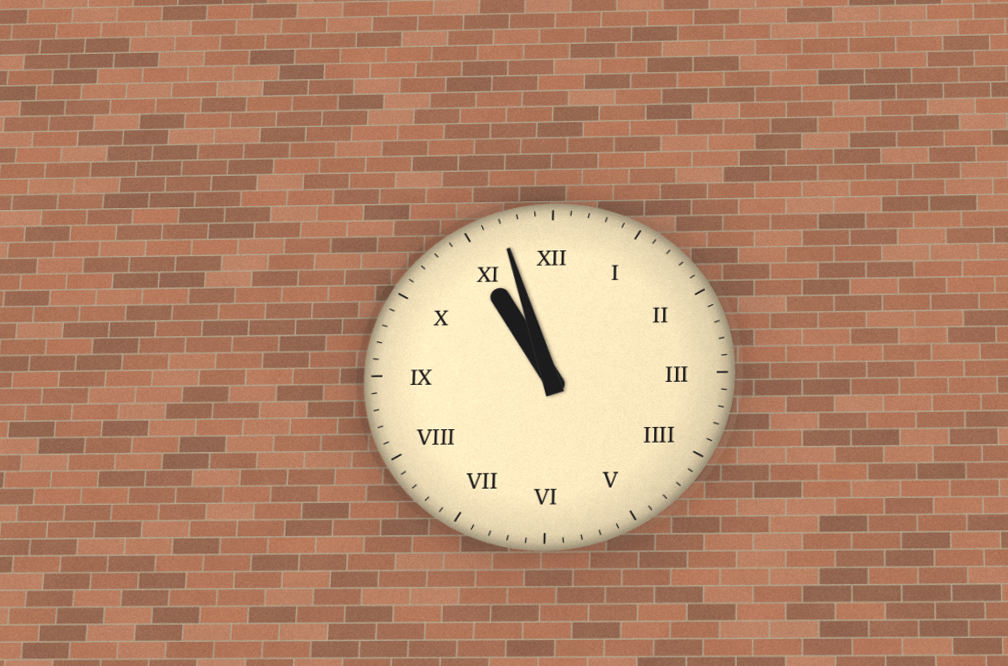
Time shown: h=10 m=57
